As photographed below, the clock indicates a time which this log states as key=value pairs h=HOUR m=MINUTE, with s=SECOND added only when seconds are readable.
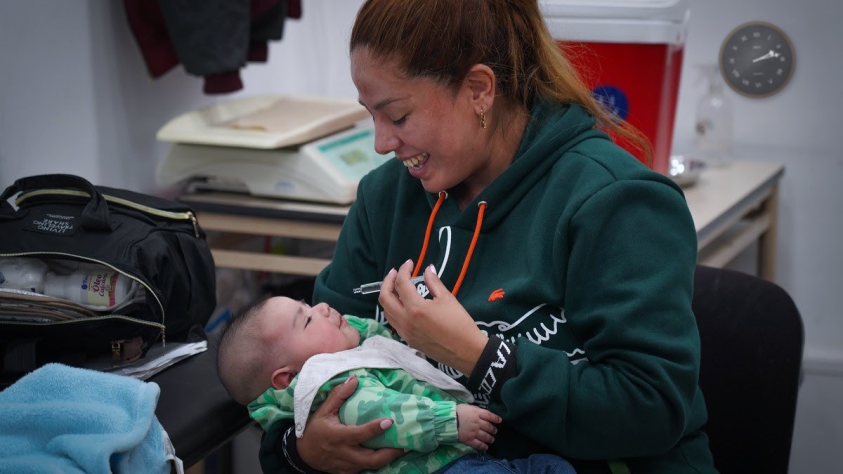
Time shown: h=2 m=13
